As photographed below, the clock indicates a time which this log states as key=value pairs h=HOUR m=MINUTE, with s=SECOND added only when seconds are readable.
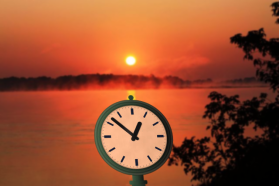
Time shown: h=12 m=52
